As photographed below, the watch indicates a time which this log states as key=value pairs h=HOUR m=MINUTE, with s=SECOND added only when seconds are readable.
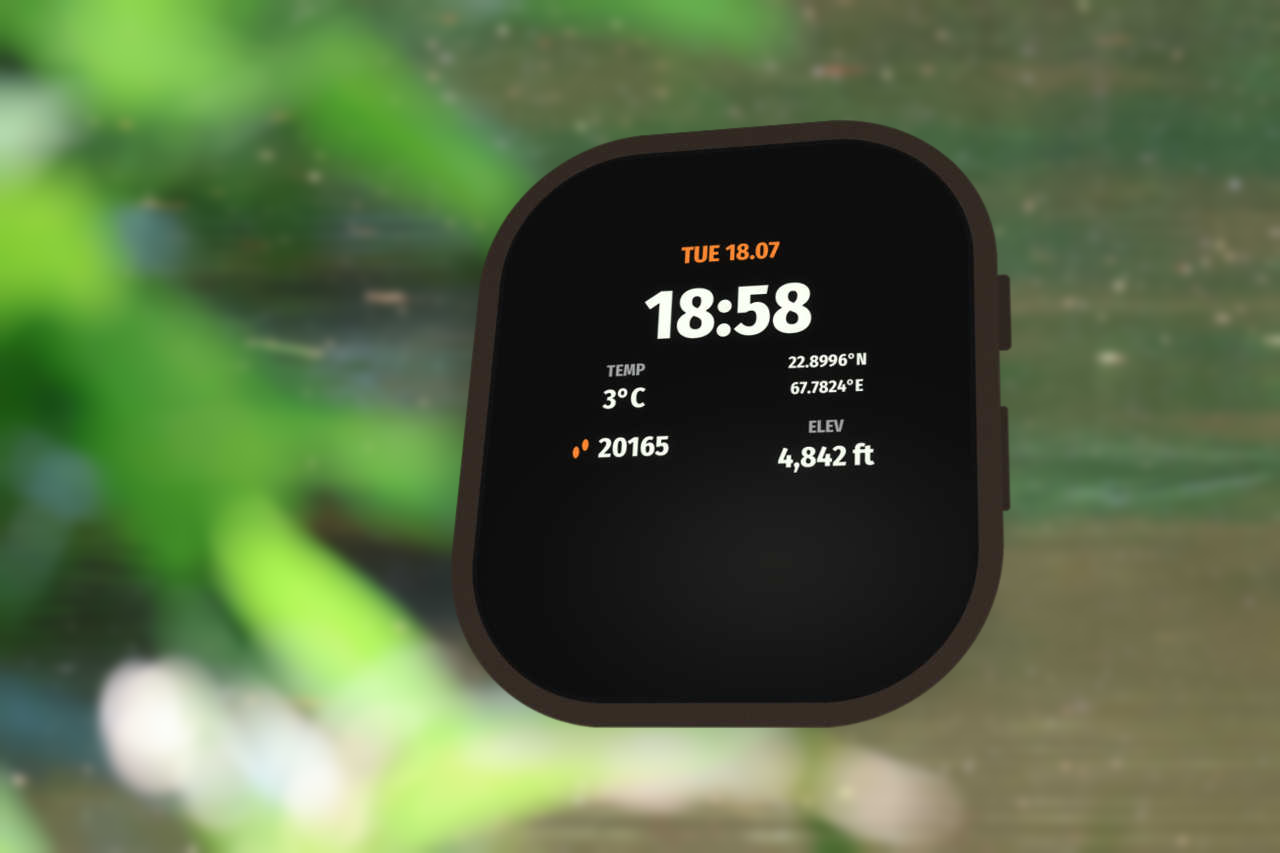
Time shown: h=18 m=58
